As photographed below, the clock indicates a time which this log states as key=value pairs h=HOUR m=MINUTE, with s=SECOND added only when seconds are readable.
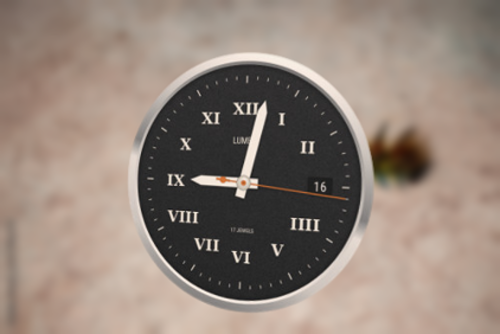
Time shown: h=9 m=2 s=16
